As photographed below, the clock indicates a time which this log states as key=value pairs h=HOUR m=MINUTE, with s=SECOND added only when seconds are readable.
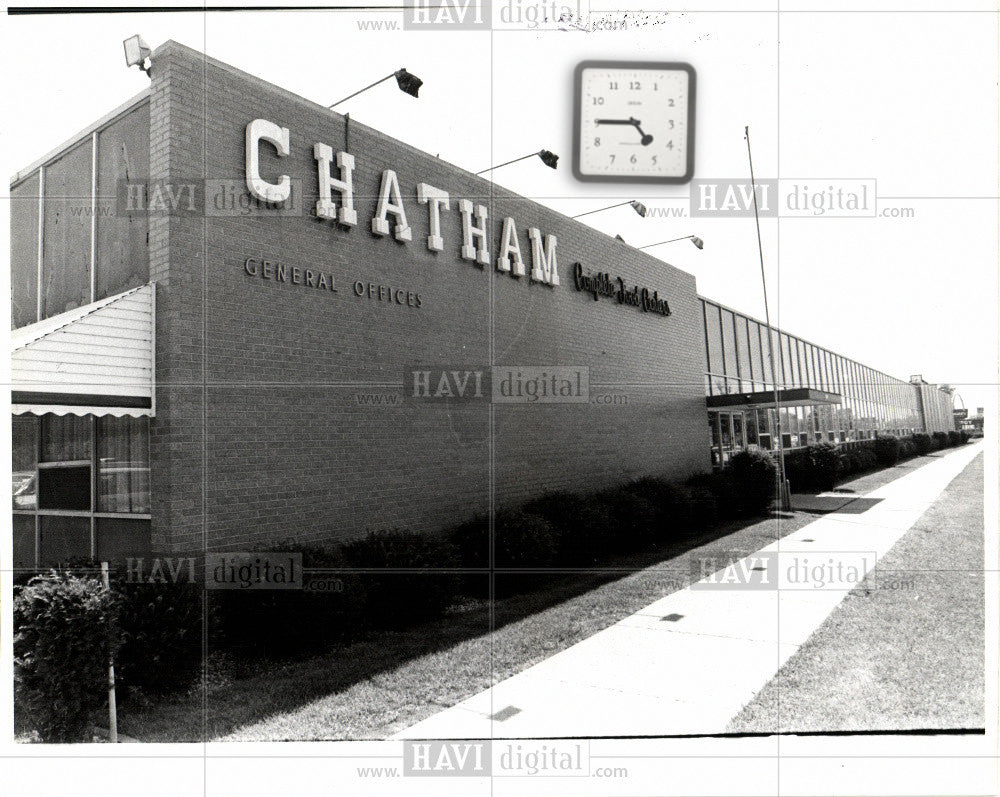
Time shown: h=4 m=45
